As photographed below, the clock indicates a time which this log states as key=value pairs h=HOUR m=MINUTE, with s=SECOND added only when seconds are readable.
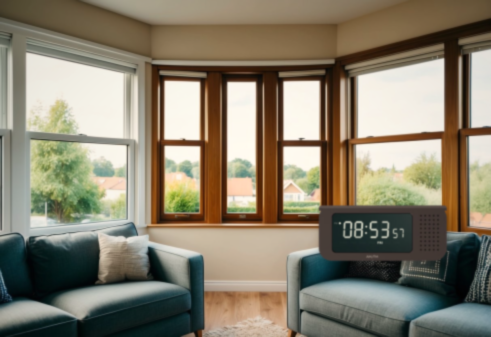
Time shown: h=8 m=53
